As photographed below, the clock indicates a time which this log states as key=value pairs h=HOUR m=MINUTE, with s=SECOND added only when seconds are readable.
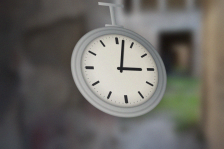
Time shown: h=3 m=2
